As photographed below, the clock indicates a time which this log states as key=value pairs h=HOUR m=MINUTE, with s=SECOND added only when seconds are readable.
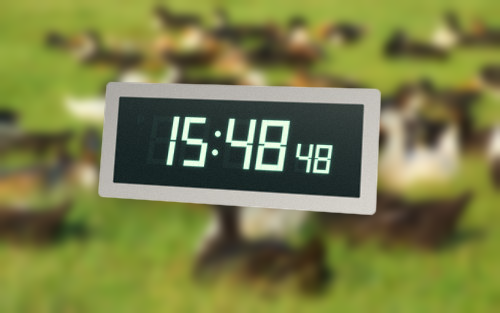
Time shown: h=15 m=48 s=48
